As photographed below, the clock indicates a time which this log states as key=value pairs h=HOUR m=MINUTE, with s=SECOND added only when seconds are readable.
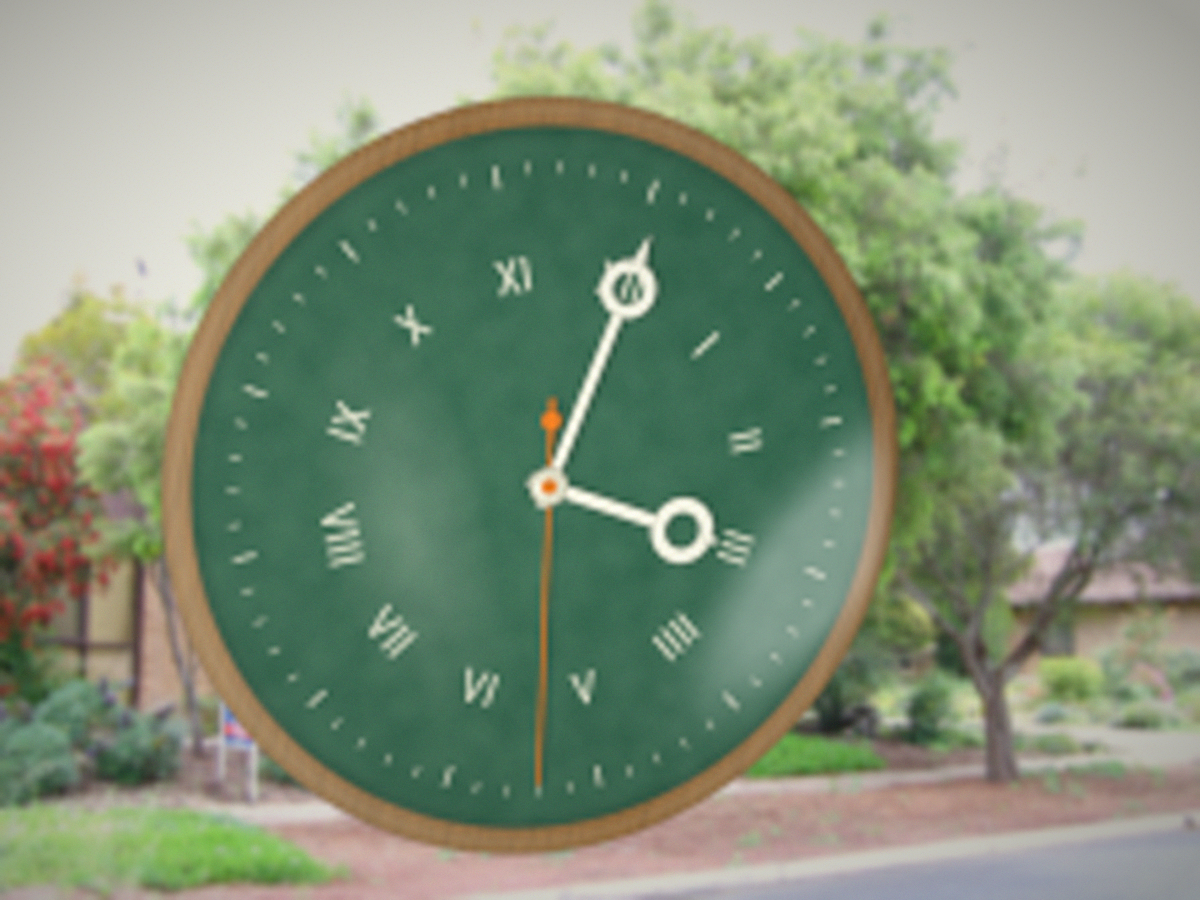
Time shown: h=3 m=0 s=27
